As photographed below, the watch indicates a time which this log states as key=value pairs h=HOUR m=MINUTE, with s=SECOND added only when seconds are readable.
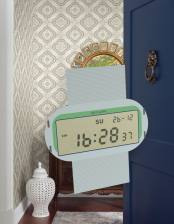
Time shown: h=16 m=28 s=37
